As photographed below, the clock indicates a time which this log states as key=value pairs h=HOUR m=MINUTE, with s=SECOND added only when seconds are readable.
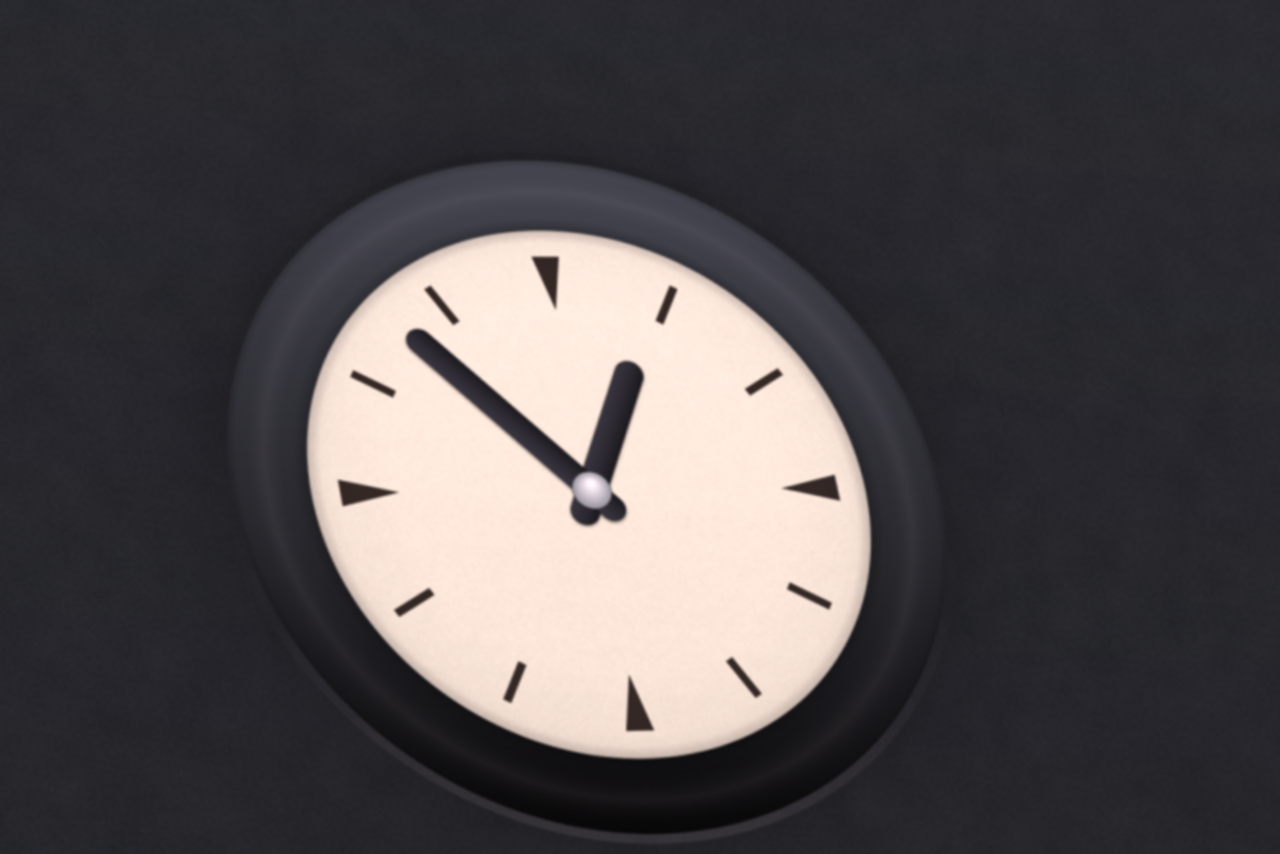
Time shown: h=12 m=53
